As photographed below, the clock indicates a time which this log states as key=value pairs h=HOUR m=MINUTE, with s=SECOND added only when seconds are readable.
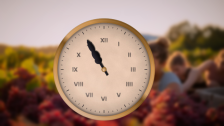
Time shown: h=10 m=55
